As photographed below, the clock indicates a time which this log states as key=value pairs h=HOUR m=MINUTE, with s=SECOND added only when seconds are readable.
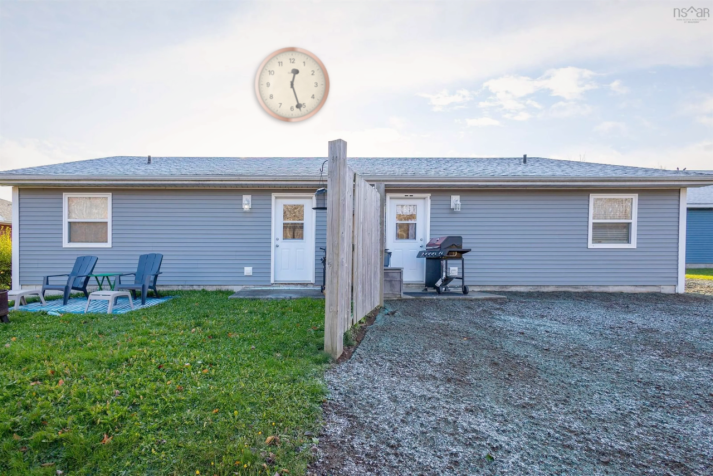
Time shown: h=12 m=27
